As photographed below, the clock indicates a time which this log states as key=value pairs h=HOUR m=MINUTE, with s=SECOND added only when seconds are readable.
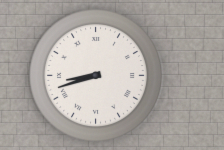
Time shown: h=8 m=42
